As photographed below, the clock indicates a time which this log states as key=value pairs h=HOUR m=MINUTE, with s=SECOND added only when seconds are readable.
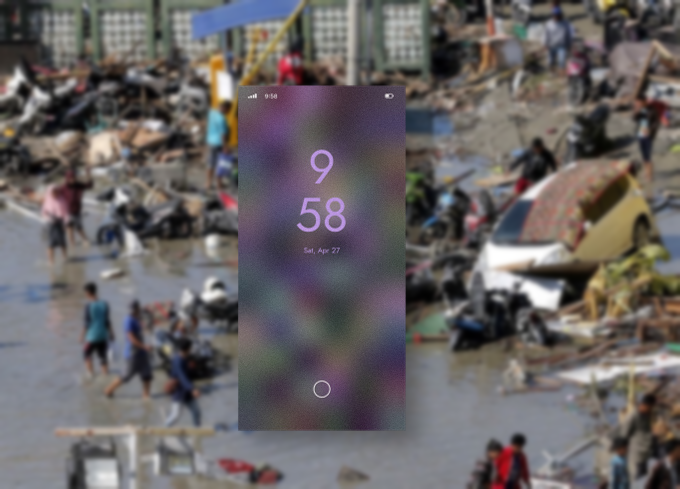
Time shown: h=9 m=58
